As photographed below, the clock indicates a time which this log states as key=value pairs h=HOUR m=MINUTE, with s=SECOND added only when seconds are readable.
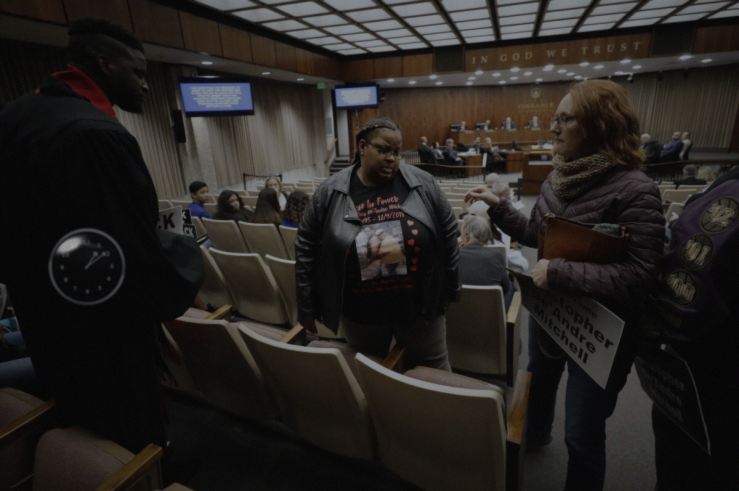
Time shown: h=1 m=9
